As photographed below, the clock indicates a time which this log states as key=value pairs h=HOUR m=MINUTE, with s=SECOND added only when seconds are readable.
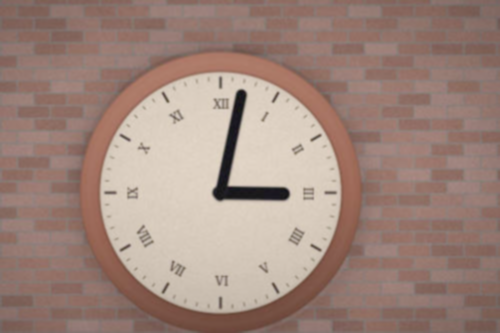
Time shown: h=3 m=2
